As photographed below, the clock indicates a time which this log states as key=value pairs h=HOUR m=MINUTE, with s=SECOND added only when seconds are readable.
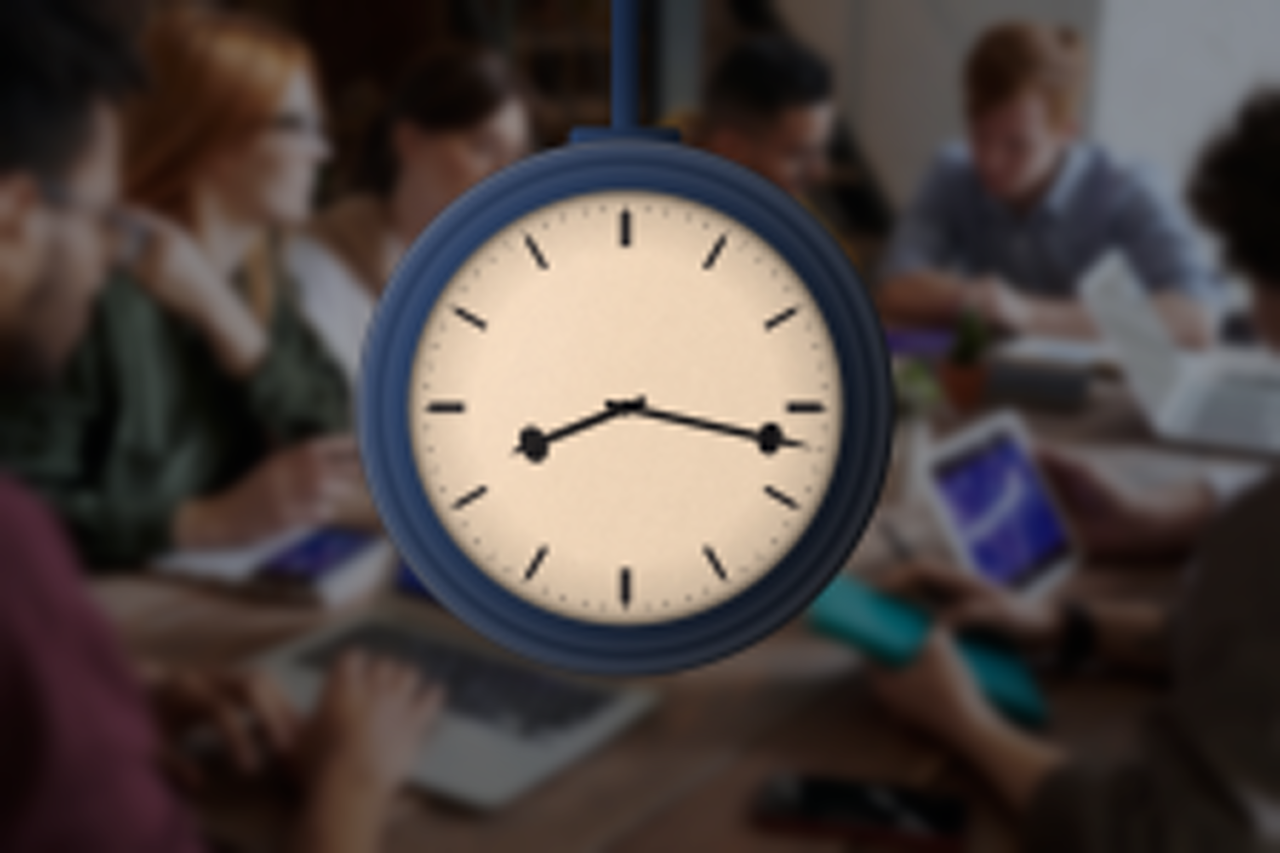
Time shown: h=8 m=17
